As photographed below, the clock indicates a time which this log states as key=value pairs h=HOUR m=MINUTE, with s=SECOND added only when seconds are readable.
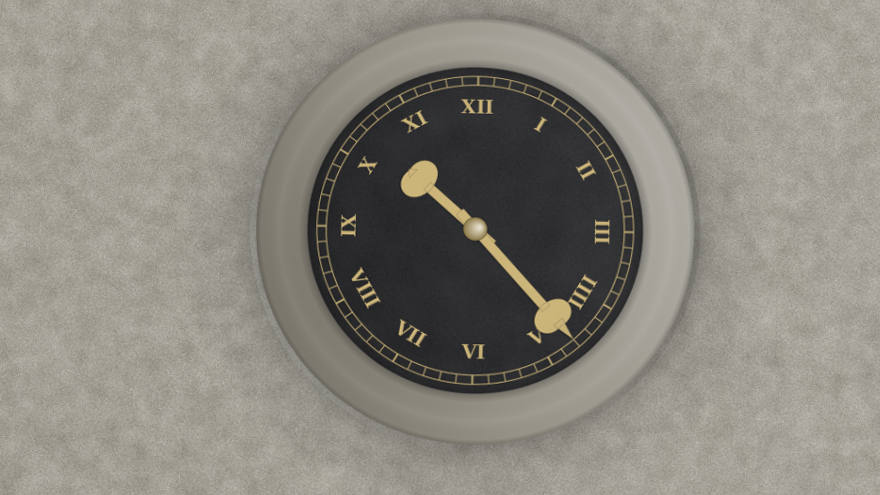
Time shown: h=10 m=23
